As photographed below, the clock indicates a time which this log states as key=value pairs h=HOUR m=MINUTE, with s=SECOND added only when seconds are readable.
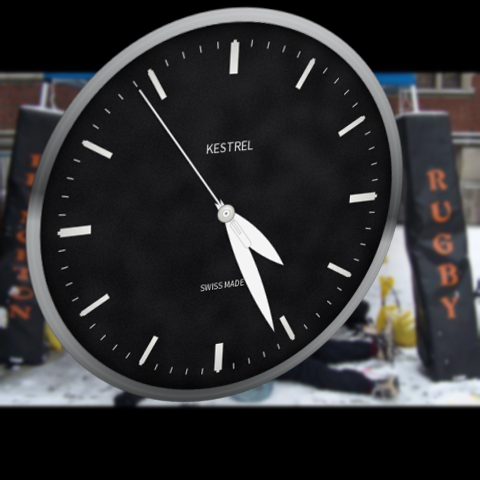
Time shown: h=4 m=25 s=54
